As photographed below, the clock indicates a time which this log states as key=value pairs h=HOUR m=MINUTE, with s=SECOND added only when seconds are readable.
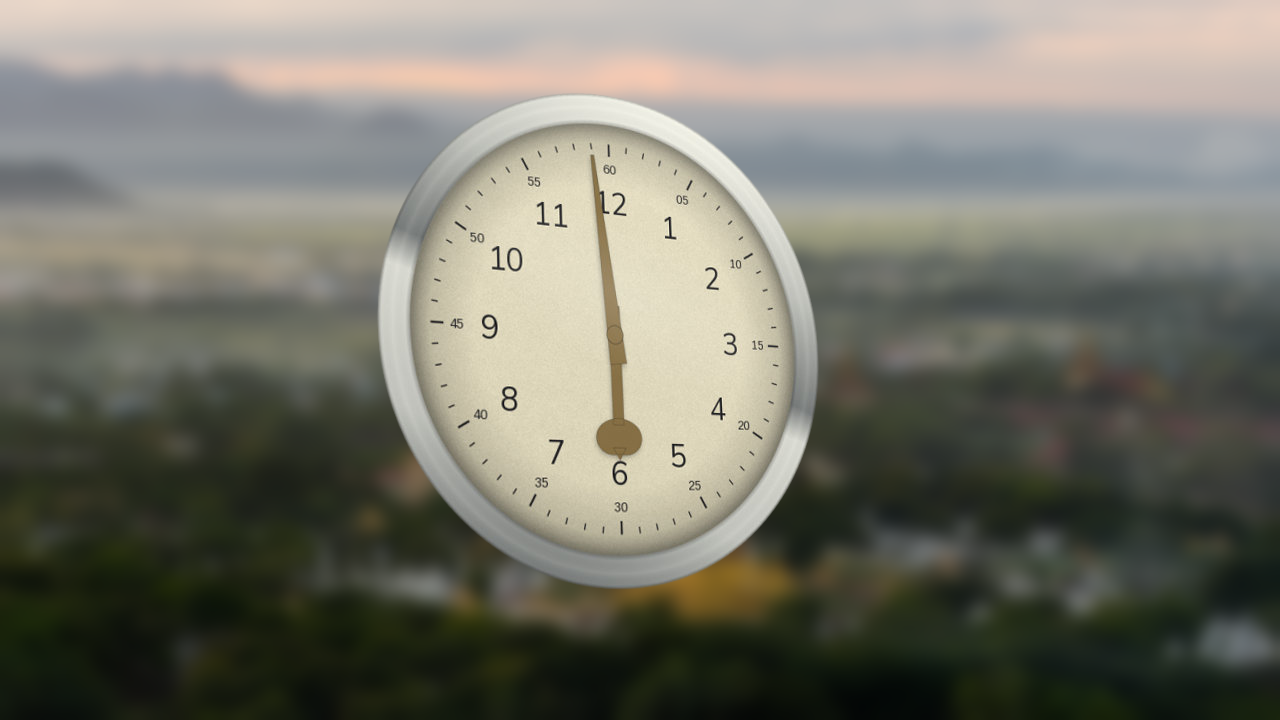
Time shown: h=5 m=59
